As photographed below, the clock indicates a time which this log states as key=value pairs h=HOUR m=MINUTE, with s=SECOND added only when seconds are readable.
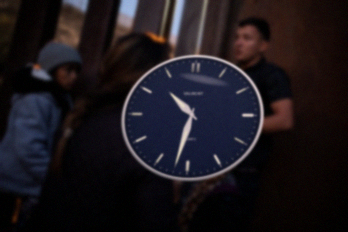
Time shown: h=10 m=32
